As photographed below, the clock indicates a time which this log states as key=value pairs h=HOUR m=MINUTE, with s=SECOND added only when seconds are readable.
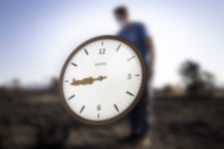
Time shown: h=8 m=44
